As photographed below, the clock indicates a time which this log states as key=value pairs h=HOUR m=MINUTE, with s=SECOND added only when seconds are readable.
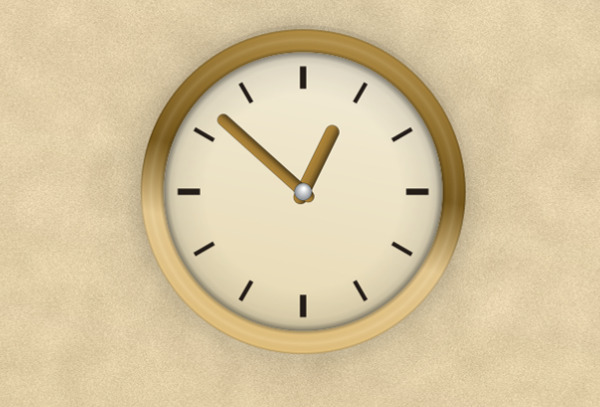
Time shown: h=12 m=52
